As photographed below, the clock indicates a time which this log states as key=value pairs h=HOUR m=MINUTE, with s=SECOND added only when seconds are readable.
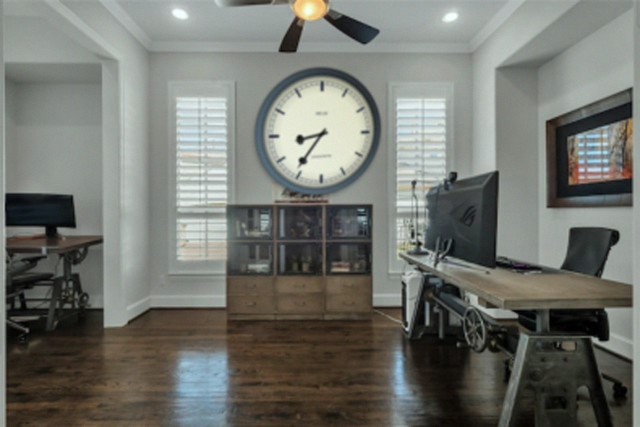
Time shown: h=8 m=36
